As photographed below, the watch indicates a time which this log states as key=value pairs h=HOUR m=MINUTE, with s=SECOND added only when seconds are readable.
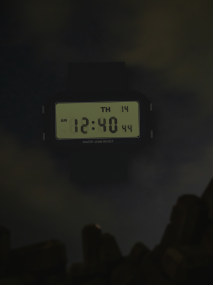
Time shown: h=12 m=40 s=44
